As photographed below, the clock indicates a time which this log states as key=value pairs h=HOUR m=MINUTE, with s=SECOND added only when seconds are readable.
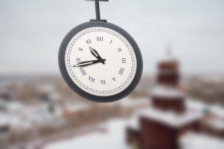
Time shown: h=10 m=43
